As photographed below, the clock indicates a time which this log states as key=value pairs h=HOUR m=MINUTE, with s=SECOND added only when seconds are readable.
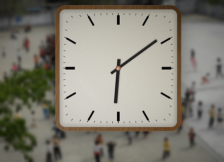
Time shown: h=6 m=9
